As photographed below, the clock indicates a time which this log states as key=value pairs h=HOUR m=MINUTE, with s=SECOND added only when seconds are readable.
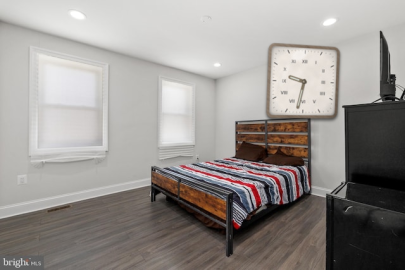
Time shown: h=9 m=32
